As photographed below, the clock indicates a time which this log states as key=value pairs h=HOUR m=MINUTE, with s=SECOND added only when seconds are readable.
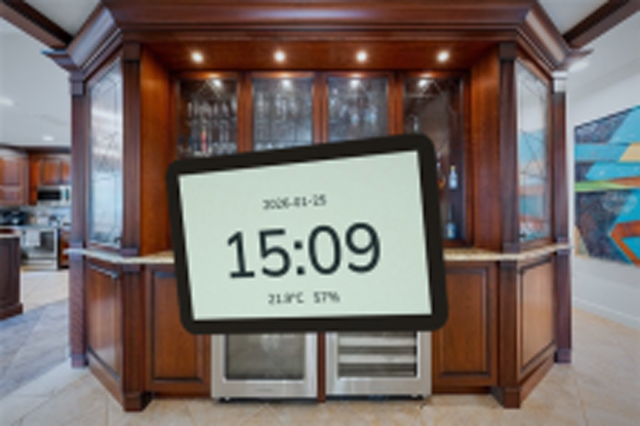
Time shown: h=15 m=9
